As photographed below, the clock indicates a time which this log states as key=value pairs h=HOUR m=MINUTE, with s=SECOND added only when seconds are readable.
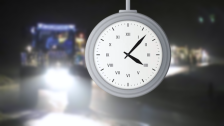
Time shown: h=4 m=7
